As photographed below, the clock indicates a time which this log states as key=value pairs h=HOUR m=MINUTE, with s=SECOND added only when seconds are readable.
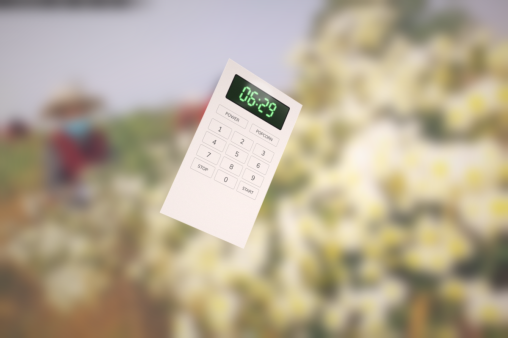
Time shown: h=6 m=29
